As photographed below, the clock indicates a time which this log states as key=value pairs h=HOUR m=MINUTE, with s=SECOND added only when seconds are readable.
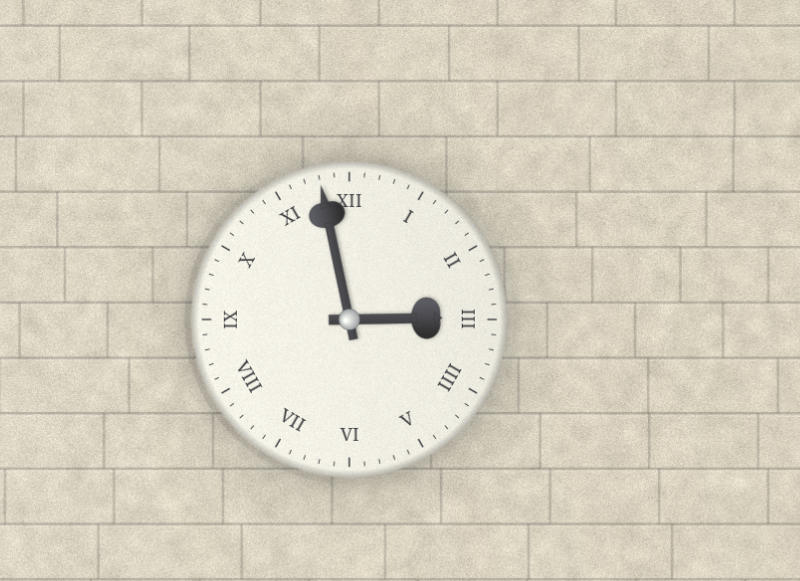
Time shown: h=2 m=58
